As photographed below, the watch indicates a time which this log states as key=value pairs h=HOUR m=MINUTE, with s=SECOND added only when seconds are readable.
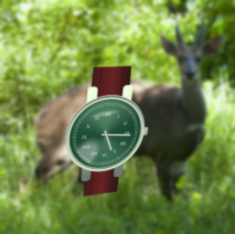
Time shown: h=5 m=16
